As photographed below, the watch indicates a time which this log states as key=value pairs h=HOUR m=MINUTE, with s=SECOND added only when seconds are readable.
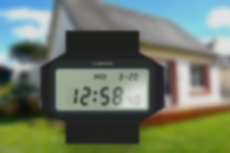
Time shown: h=12 m=58
